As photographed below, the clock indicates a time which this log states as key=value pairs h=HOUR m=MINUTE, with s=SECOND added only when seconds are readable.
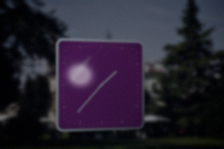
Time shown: h=1 m=37
